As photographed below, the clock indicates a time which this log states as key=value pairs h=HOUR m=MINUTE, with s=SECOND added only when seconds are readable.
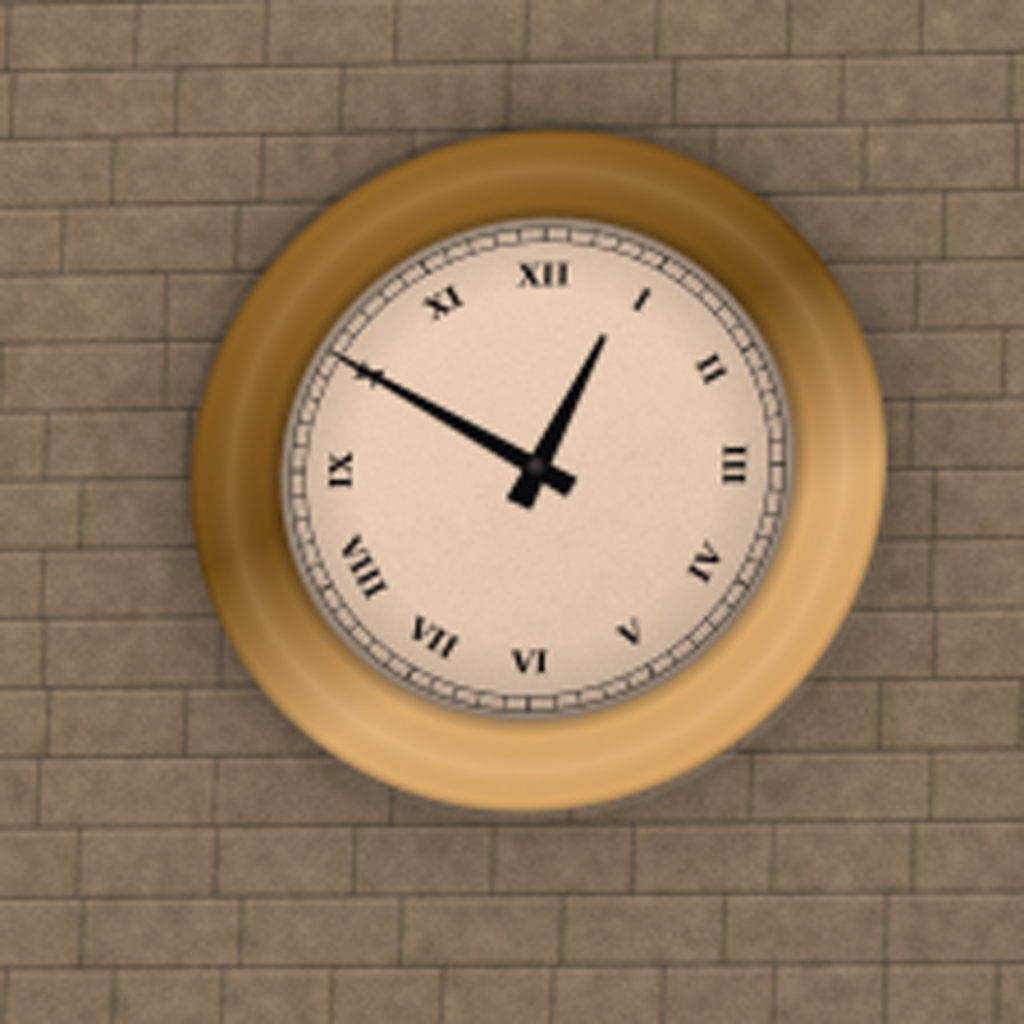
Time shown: h=12 m=50
